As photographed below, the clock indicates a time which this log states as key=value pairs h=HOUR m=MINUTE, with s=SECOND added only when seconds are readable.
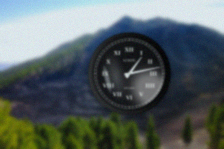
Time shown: h=1 m=13
